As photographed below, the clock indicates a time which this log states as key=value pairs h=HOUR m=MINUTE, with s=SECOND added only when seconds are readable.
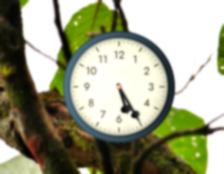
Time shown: h=5 m=25
